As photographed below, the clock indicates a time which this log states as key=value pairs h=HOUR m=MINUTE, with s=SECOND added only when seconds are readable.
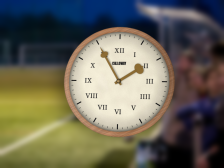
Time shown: h=1 m=55
